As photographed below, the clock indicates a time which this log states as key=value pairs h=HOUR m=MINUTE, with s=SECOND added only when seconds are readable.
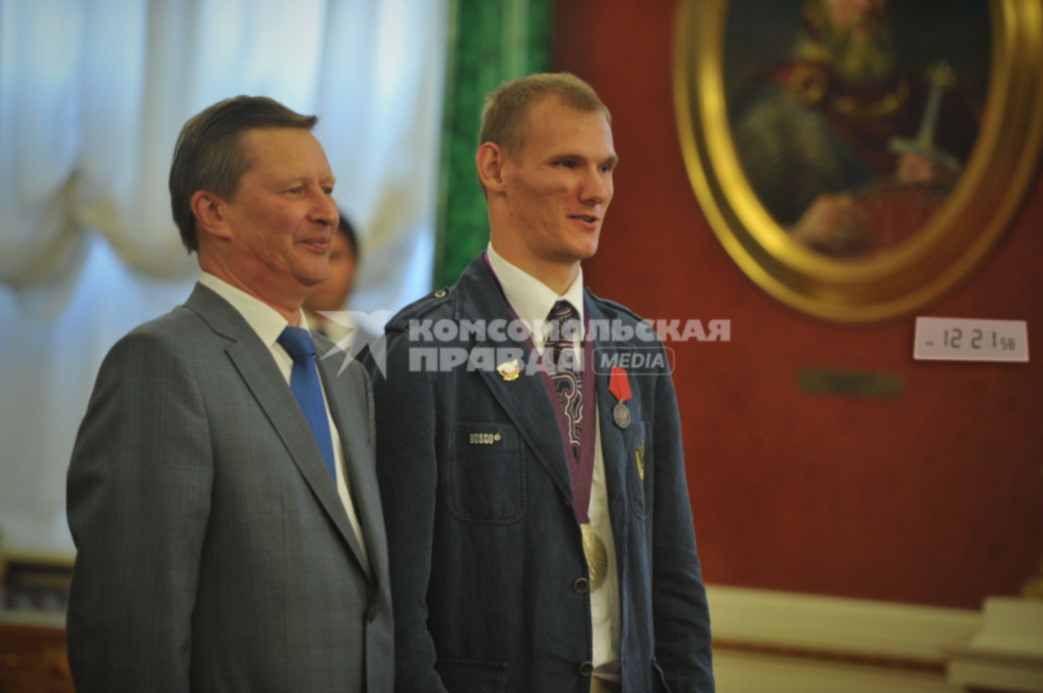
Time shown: h=12 m=21
